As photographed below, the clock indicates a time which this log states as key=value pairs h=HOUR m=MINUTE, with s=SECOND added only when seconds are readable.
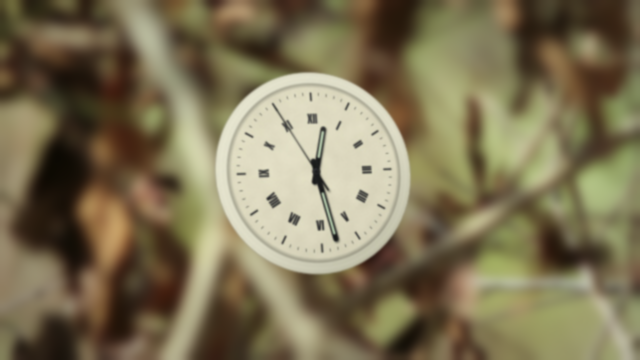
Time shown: h=12 m=27 s=55
